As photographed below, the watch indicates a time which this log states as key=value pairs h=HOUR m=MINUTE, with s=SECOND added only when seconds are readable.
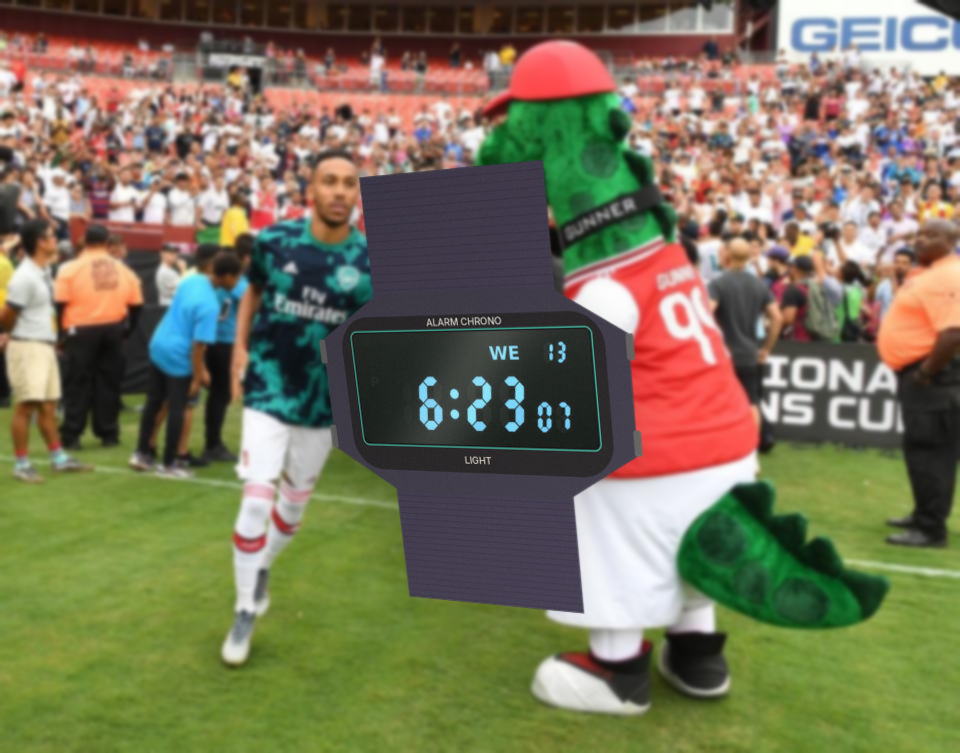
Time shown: h=6 m=23 s=7
